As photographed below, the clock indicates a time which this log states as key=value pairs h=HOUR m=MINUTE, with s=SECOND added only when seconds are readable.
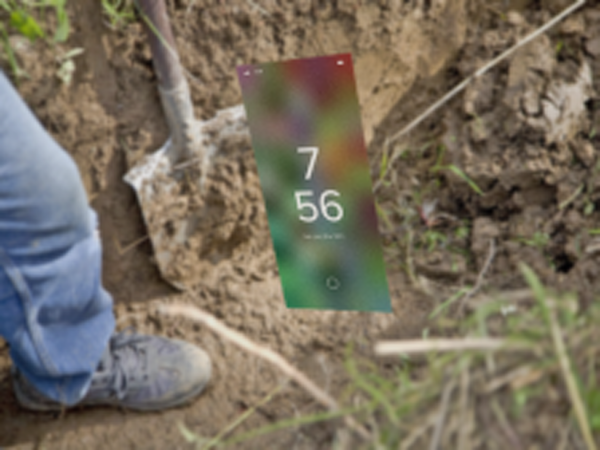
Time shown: h=7 m=56
